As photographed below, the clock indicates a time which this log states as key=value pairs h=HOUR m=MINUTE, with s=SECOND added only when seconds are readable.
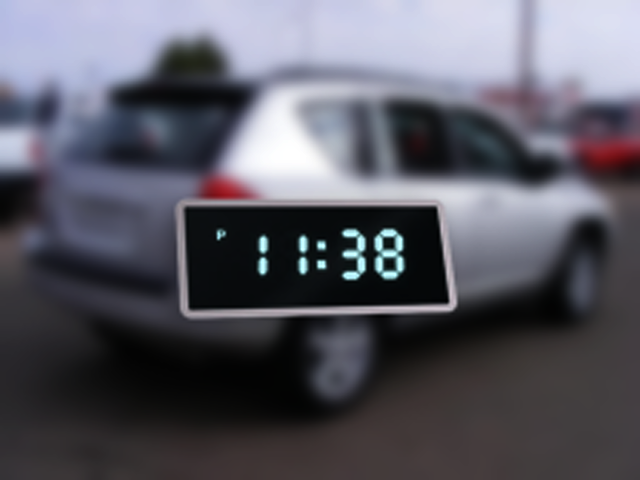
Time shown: h=11 m=38
